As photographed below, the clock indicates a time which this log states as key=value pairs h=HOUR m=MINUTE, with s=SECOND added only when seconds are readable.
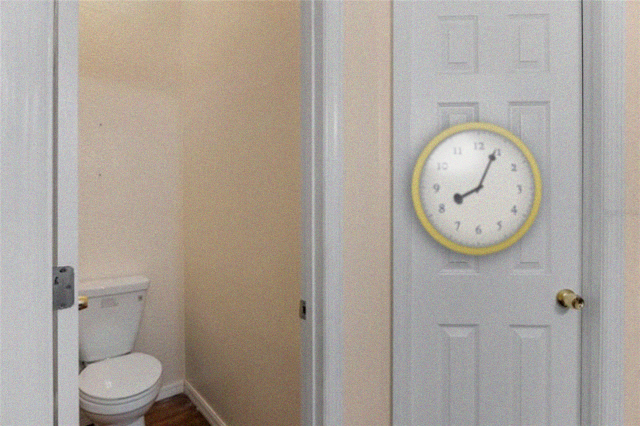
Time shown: h=8 m=4
